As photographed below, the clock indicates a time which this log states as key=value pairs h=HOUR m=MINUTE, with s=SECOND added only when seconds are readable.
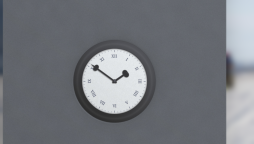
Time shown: h=1 m=51
